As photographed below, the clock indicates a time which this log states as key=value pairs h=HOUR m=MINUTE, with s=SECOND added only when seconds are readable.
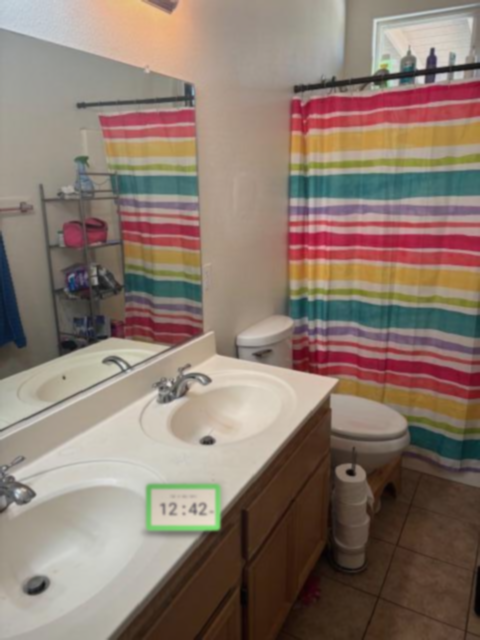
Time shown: h=12 m=42
